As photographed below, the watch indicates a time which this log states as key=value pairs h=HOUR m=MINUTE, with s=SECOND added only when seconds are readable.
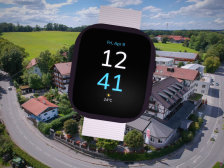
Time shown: h=12 m=41
